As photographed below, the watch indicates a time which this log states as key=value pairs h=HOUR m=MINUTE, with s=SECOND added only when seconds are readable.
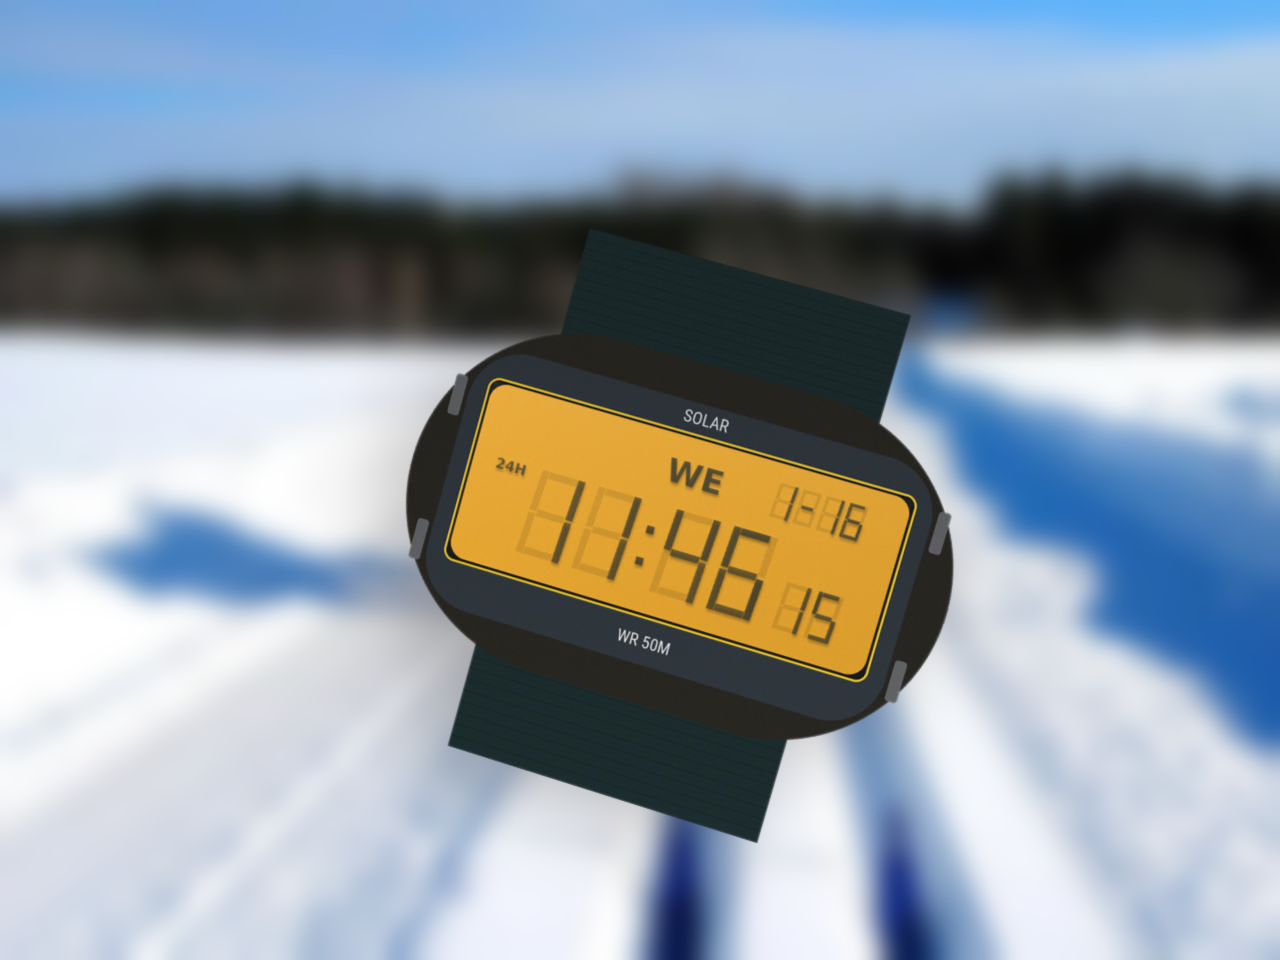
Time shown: h=11 m=46 s=15
